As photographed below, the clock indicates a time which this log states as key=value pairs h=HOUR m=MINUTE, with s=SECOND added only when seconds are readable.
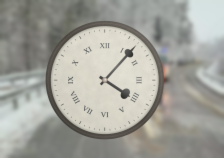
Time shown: h=4 m=7
